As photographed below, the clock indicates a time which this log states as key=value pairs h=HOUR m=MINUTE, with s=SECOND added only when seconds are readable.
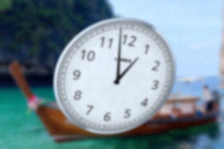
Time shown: h=12 m=58
